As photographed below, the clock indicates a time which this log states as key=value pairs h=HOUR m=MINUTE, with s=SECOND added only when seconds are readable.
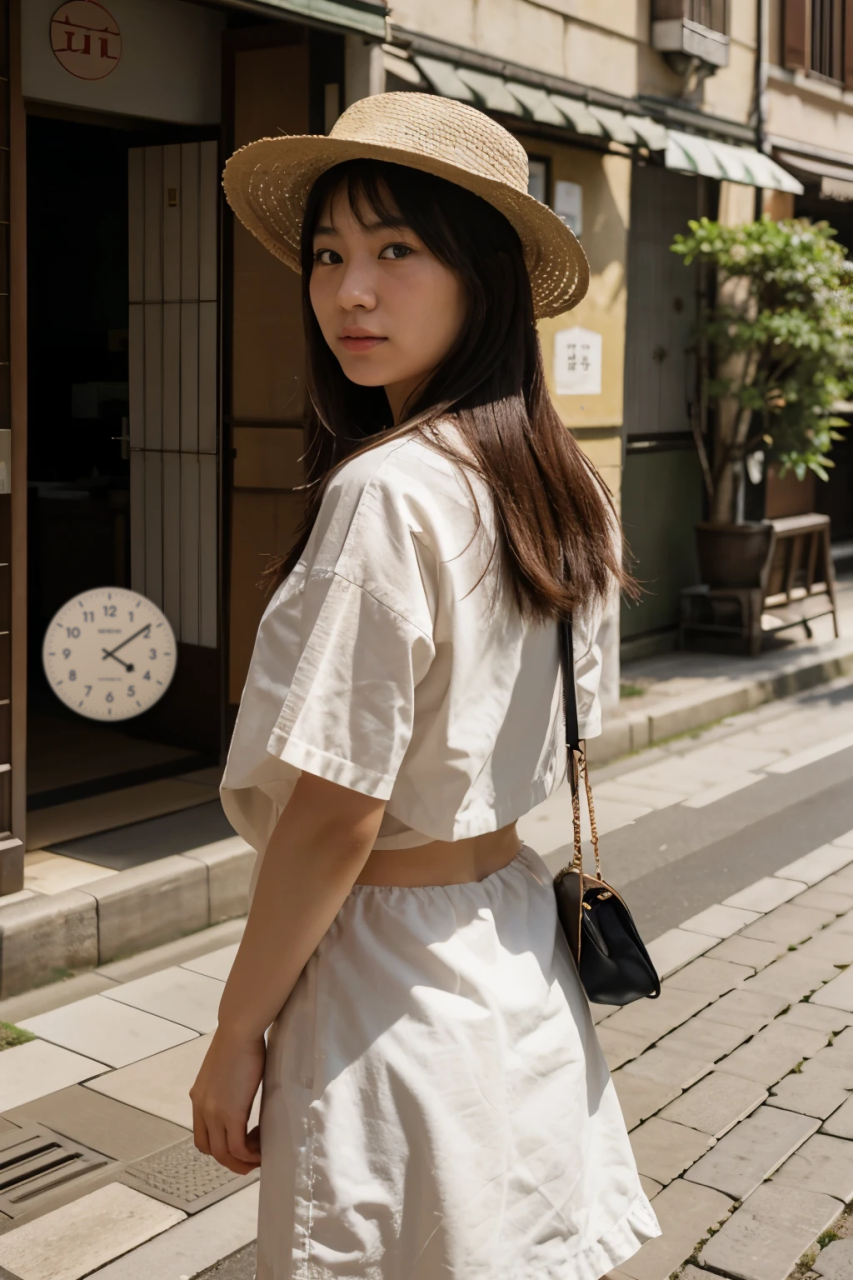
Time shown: h=4 m=9
